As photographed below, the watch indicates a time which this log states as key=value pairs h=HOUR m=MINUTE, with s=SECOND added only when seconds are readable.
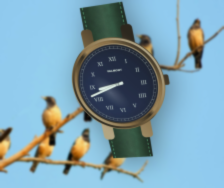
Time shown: h=8 m=42
